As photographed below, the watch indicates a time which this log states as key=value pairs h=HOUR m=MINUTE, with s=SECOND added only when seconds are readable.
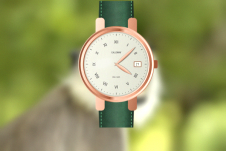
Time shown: h=4 m=8
